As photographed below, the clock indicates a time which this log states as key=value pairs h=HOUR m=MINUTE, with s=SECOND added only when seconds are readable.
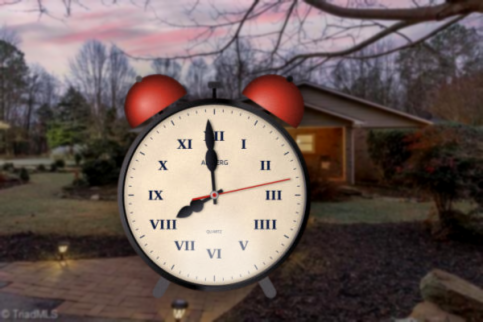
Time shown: h=7 m=59 s=13
